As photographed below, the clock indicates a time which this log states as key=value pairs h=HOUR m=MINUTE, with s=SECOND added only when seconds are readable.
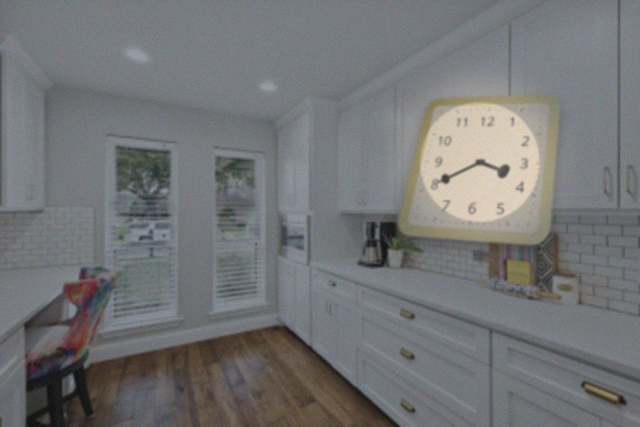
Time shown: h=3 m=40
